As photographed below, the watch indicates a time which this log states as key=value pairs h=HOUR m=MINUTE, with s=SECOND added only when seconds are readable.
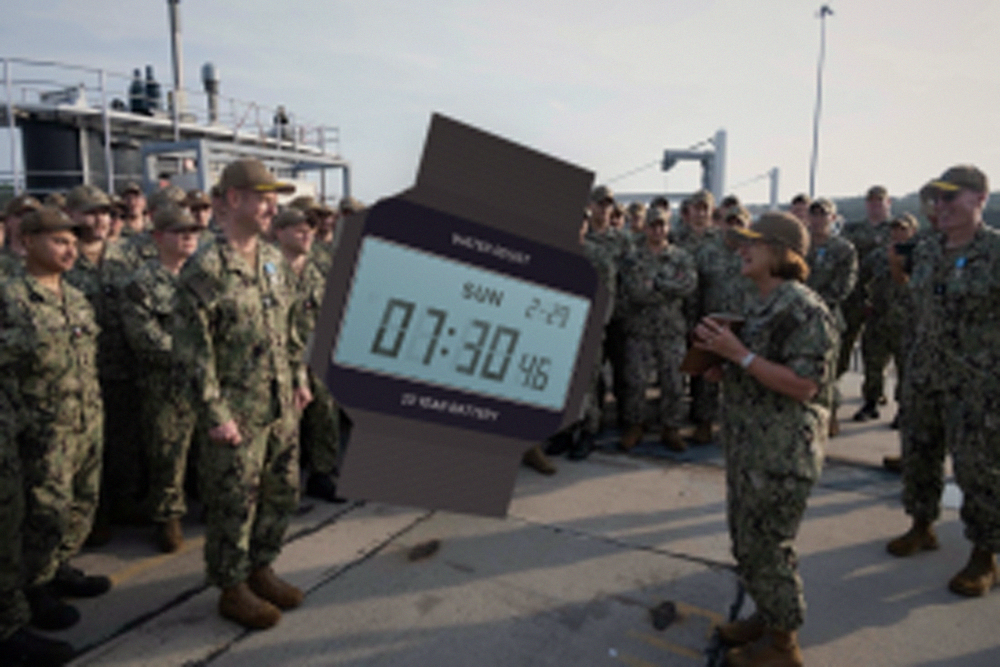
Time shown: h=7 m=30 s=46
